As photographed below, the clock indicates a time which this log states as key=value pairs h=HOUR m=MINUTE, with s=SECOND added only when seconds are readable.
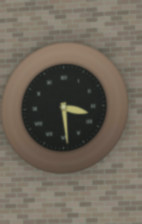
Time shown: h=3 m=29
